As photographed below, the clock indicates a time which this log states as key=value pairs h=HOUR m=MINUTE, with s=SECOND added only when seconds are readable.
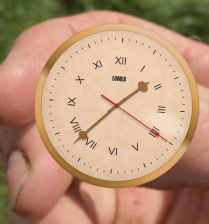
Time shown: h=1 m=37 s=20
